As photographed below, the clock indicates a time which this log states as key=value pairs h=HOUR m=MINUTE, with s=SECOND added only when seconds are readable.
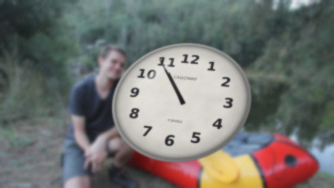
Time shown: h=10 m=54
